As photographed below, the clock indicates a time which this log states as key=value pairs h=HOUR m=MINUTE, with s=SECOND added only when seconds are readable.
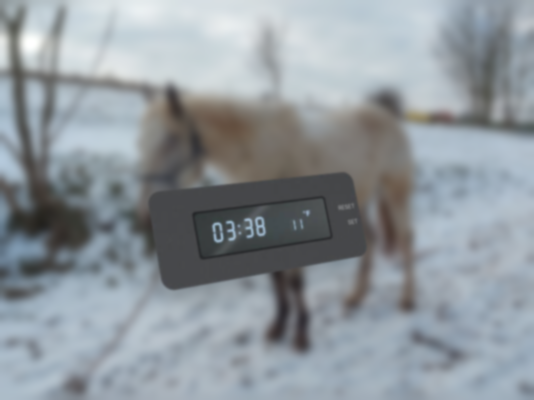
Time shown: h=3 m=38
